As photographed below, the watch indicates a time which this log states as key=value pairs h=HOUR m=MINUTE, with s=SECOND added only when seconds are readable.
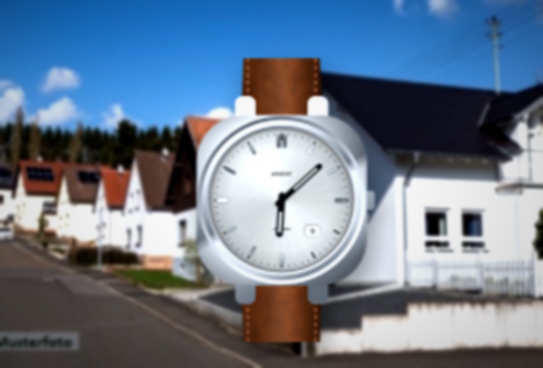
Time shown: h=6 m=8
